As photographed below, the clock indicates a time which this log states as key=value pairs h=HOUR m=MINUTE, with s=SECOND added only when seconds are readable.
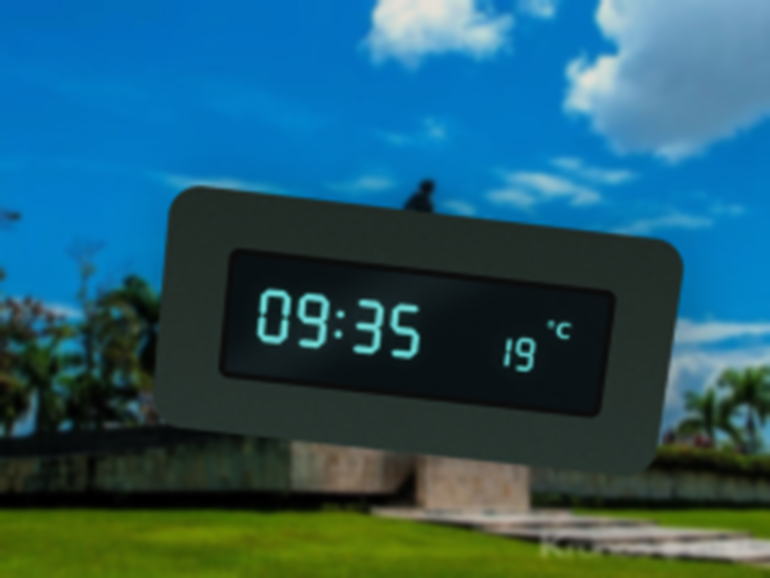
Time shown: h=9 m=35
